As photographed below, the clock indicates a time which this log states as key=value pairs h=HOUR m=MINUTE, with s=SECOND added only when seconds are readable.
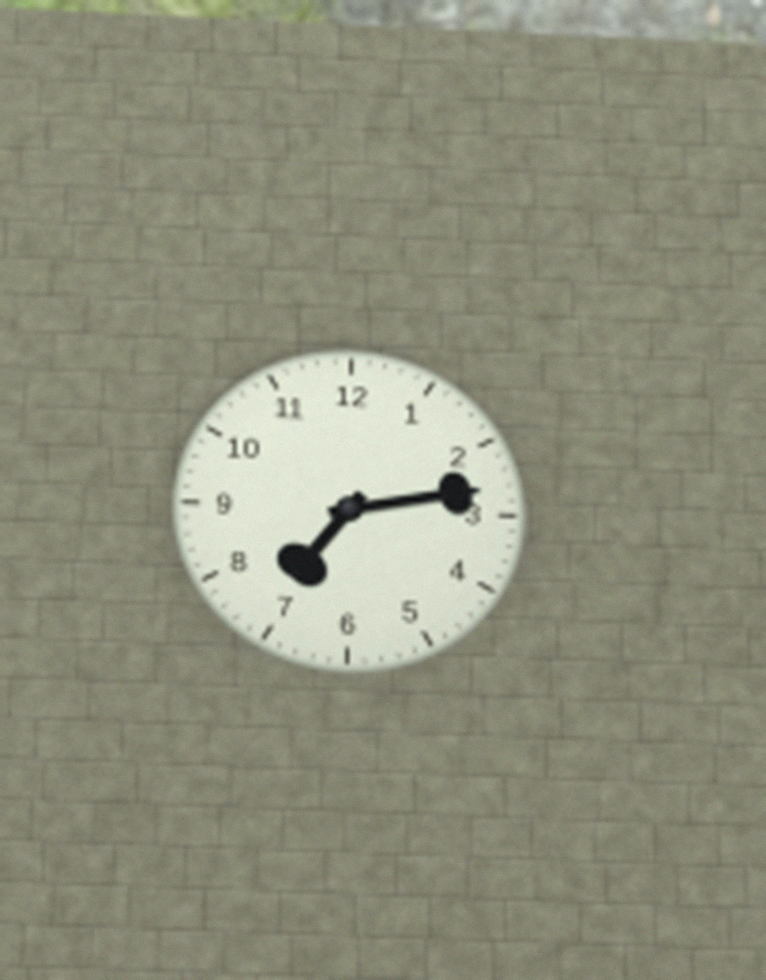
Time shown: h=7 m=13
